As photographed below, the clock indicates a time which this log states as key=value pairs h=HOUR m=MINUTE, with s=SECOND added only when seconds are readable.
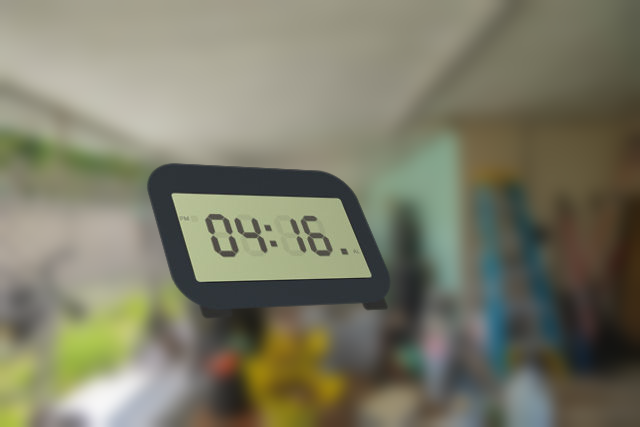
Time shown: h=4 m=16
